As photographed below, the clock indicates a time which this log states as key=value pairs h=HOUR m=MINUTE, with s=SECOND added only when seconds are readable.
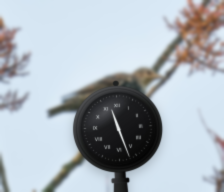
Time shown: h=11 m=27
